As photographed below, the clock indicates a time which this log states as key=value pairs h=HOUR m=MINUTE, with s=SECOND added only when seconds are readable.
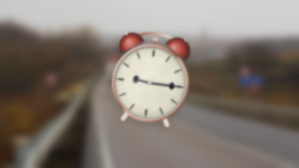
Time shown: h=9 m=15
